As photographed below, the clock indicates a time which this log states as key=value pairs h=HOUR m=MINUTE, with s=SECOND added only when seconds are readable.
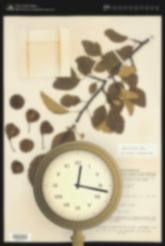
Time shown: h=12 m=17
